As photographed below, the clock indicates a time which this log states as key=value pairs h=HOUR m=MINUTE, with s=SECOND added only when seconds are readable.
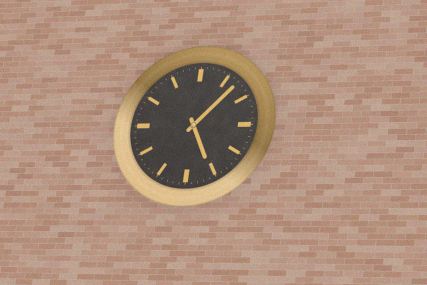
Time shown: h=5 m=7
